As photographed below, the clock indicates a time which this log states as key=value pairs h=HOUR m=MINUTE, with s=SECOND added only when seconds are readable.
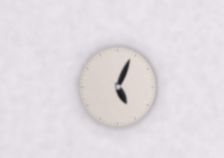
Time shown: h=5 m=4
